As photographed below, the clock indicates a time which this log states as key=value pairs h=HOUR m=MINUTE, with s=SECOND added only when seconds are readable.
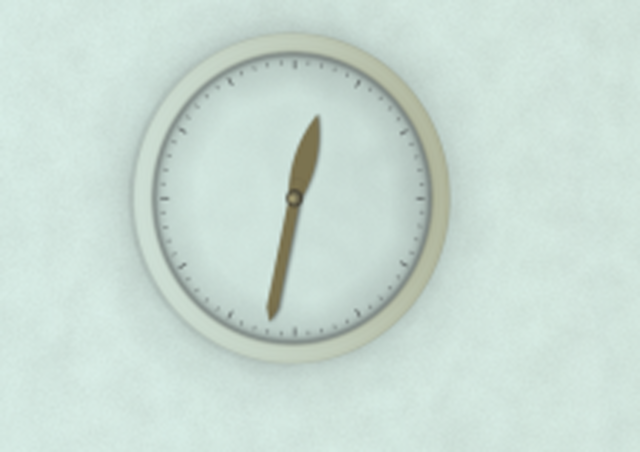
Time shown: h=12 m=32
